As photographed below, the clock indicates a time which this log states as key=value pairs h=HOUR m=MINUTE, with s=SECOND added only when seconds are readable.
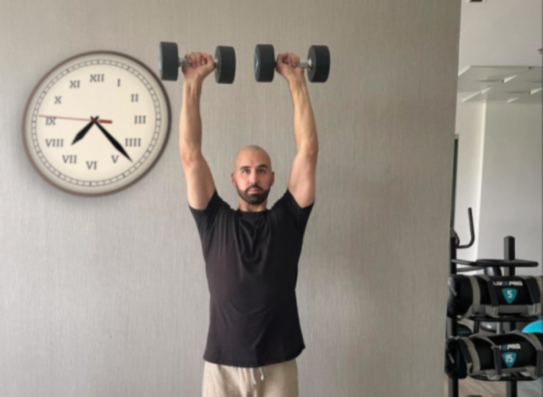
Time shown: h=7 m=22 s=46
